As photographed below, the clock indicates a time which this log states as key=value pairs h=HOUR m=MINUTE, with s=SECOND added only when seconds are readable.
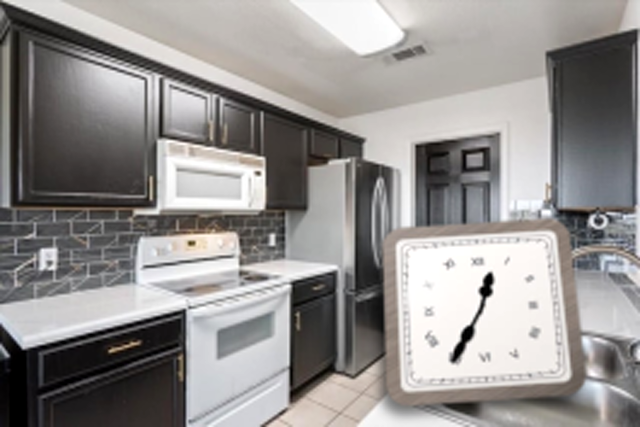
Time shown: h=12 m=35
